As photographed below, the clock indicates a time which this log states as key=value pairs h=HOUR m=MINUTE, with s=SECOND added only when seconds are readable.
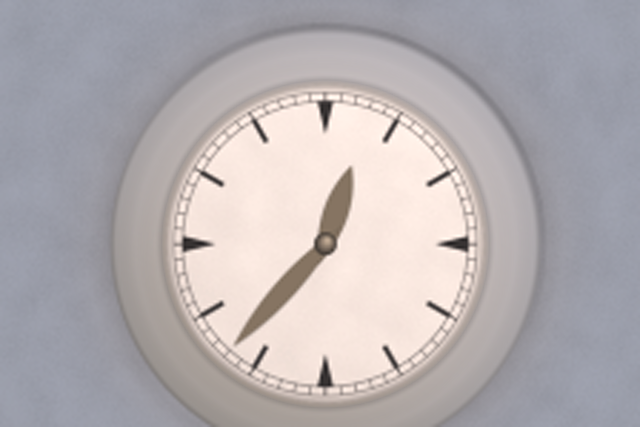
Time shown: h=12 m=37
